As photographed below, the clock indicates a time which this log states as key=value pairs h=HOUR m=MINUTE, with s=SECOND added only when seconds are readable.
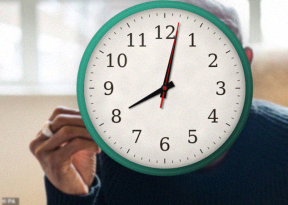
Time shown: h=8 m=2 s=2
